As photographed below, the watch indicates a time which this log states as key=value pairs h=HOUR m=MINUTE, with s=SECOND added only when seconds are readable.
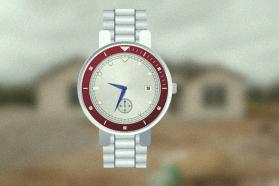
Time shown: h=9 m=34
